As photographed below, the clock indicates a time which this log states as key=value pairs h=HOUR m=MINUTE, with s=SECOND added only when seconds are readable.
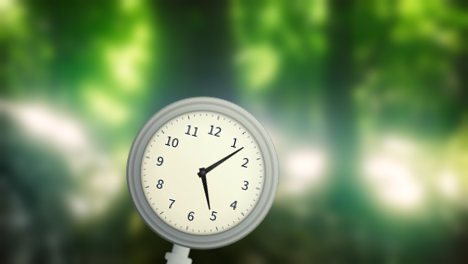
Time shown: h=5 m=7
